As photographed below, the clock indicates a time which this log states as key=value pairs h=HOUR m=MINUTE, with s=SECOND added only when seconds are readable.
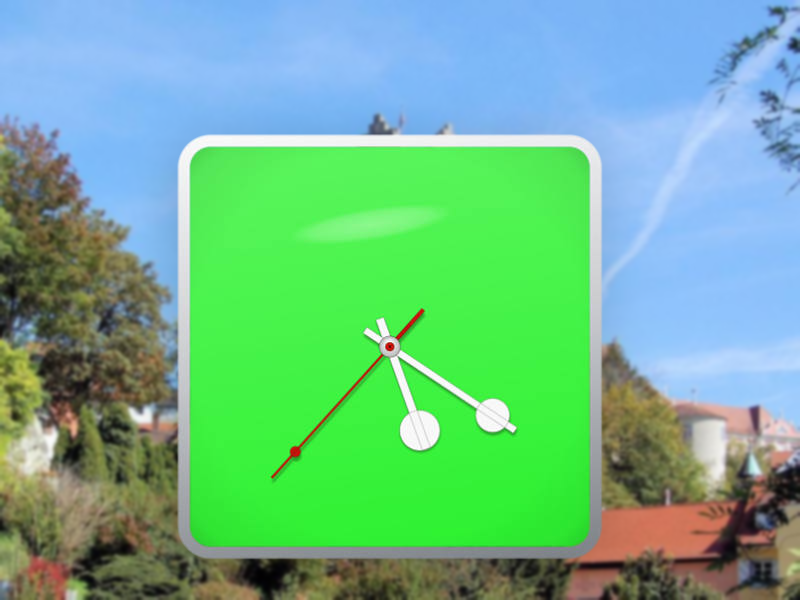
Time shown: h=5 m=20 s=37
